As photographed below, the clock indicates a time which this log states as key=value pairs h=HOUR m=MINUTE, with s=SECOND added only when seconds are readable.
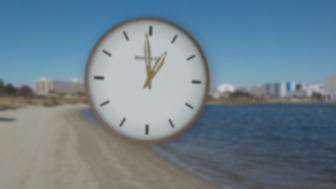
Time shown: h=12 m=59
